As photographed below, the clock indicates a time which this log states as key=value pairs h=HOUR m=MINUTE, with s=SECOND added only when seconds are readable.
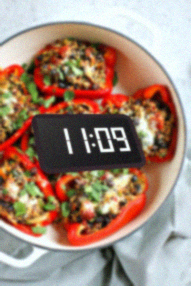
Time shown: h=11 m=9
